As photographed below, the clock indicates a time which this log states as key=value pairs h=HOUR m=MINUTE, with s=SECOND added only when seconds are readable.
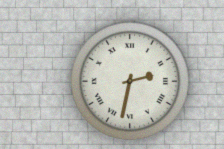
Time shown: h=2 m=32
